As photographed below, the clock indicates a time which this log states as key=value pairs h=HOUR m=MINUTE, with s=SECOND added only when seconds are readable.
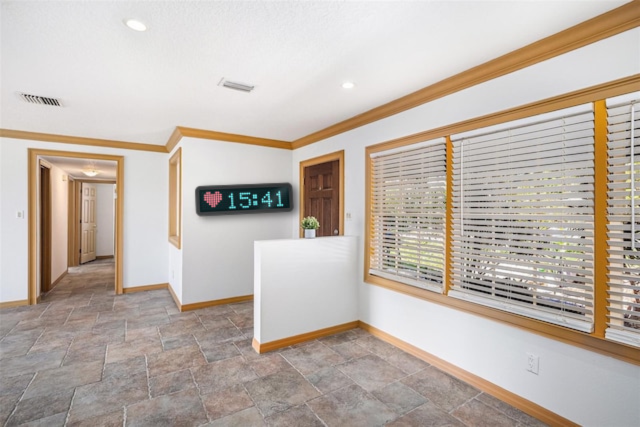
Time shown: h=15 m=41
